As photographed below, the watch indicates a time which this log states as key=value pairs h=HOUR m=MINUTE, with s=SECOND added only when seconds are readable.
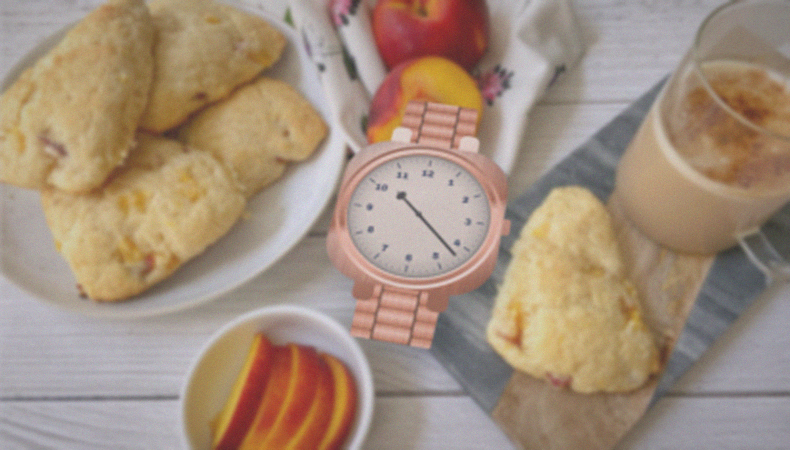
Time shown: h=10 m=22
